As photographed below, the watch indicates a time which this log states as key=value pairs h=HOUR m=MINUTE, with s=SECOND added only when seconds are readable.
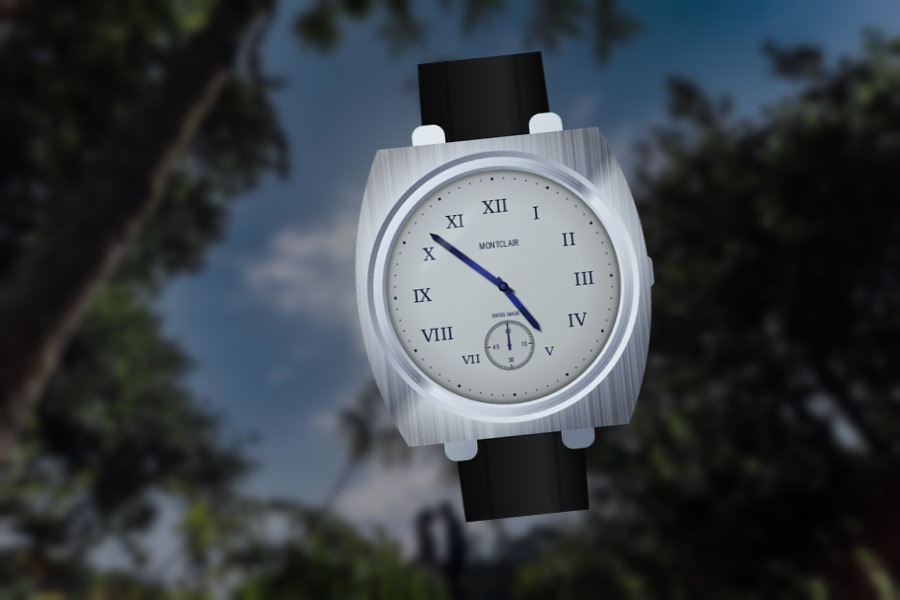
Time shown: h=4 m=52
